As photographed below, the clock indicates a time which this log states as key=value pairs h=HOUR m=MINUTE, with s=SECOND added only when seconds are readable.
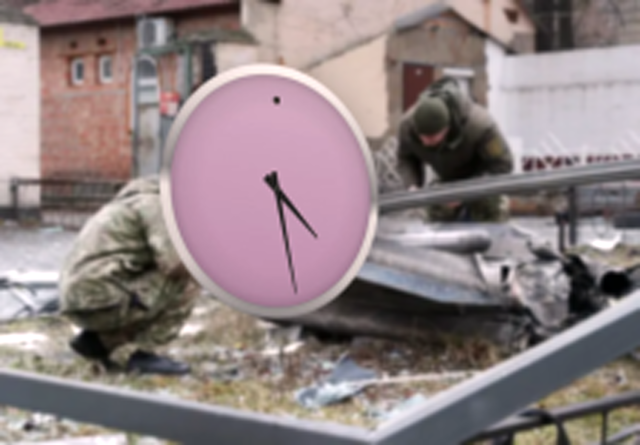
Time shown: h=4 m=28
